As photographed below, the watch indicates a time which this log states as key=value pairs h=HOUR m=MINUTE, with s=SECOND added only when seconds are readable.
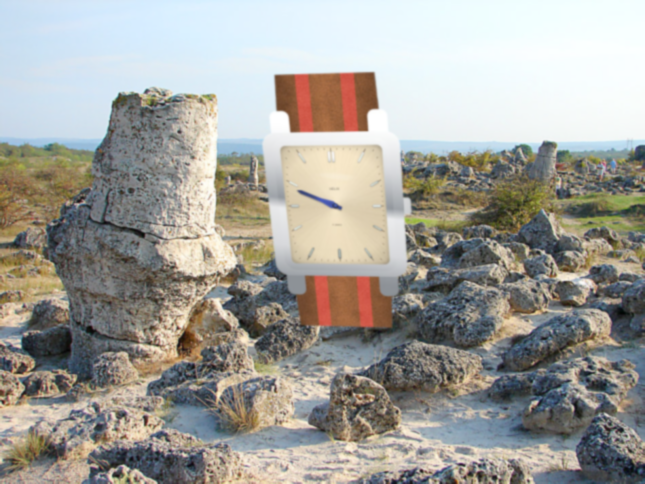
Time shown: h=9 m=49
